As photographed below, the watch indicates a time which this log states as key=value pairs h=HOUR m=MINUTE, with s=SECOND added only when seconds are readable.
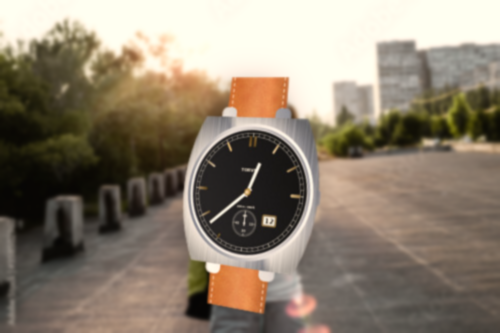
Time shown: h=12 m=38
